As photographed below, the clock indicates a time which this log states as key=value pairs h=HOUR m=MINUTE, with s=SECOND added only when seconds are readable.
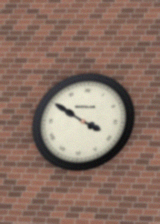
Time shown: h=3 m=50
